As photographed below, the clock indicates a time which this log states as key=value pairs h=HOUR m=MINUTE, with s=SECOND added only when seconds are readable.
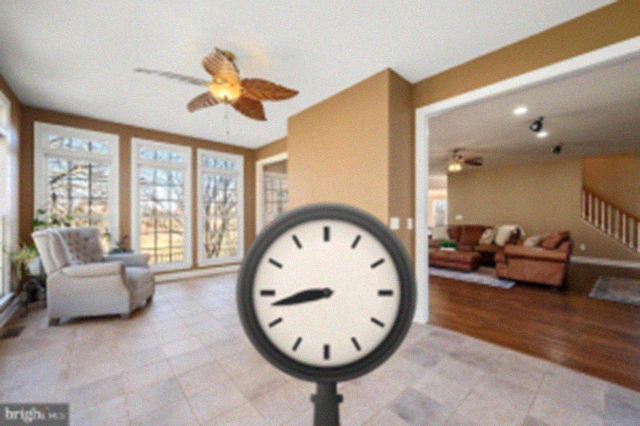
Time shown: h=8 m=43
